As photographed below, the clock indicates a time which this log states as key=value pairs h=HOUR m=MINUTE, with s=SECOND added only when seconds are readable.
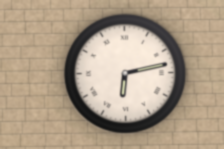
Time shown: h=6 m=13
